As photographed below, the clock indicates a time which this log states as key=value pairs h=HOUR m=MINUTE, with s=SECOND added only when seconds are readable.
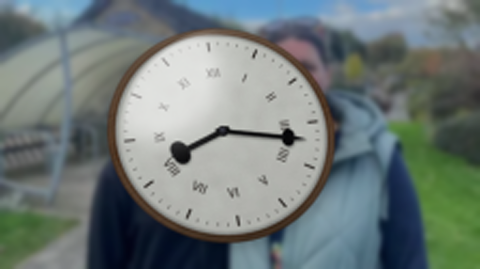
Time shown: h=8 m=17
